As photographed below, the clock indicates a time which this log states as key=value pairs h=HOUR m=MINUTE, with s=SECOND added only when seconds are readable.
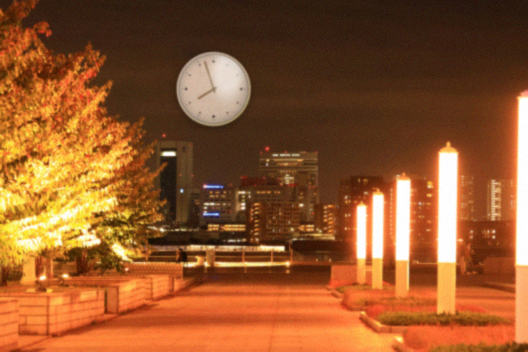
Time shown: h=7 m=57
